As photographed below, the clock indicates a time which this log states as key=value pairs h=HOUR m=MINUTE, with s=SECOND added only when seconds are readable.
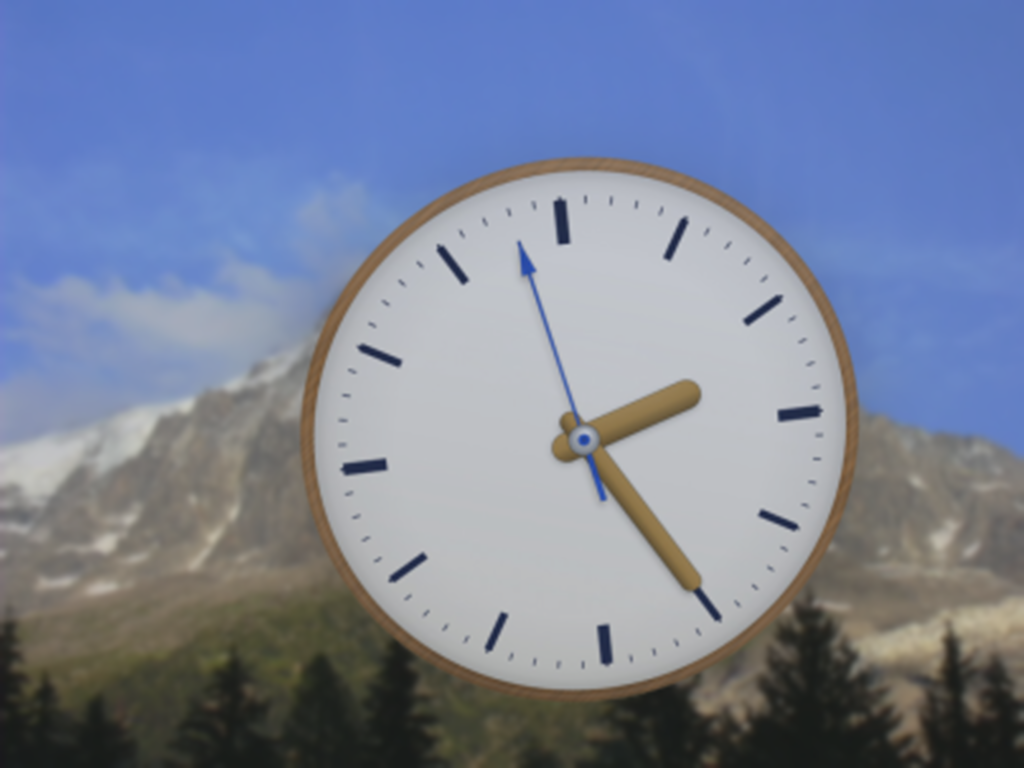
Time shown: h=2 m=24 s=58
